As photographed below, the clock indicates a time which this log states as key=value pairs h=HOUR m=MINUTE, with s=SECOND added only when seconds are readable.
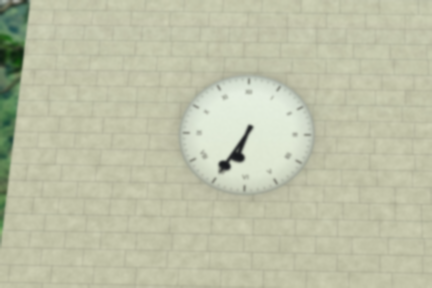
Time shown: h=6 m=35
